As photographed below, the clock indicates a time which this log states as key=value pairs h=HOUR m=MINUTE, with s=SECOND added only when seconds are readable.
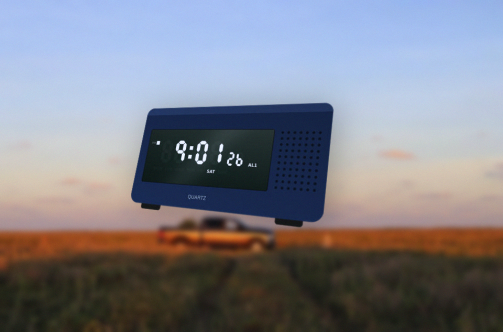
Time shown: h=9 m=1 s=26
